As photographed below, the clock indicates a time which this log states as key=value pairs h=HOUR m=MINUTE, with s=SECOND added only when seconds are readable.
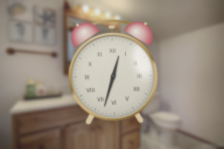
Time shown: h=12 m=33
